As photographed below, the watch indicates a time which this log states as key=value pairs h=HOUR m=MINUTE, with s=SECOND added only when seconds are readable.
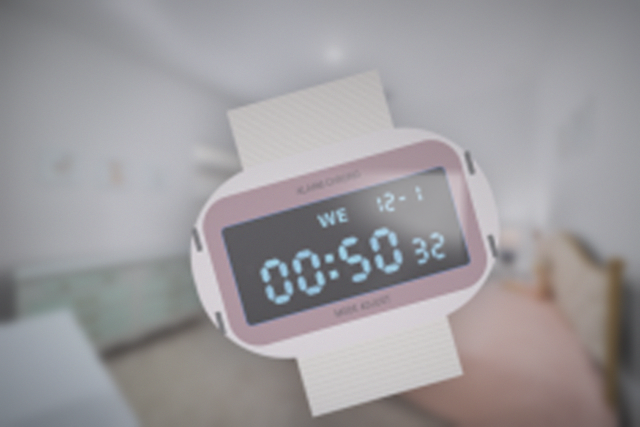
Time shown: h=0 m=50 s=32
